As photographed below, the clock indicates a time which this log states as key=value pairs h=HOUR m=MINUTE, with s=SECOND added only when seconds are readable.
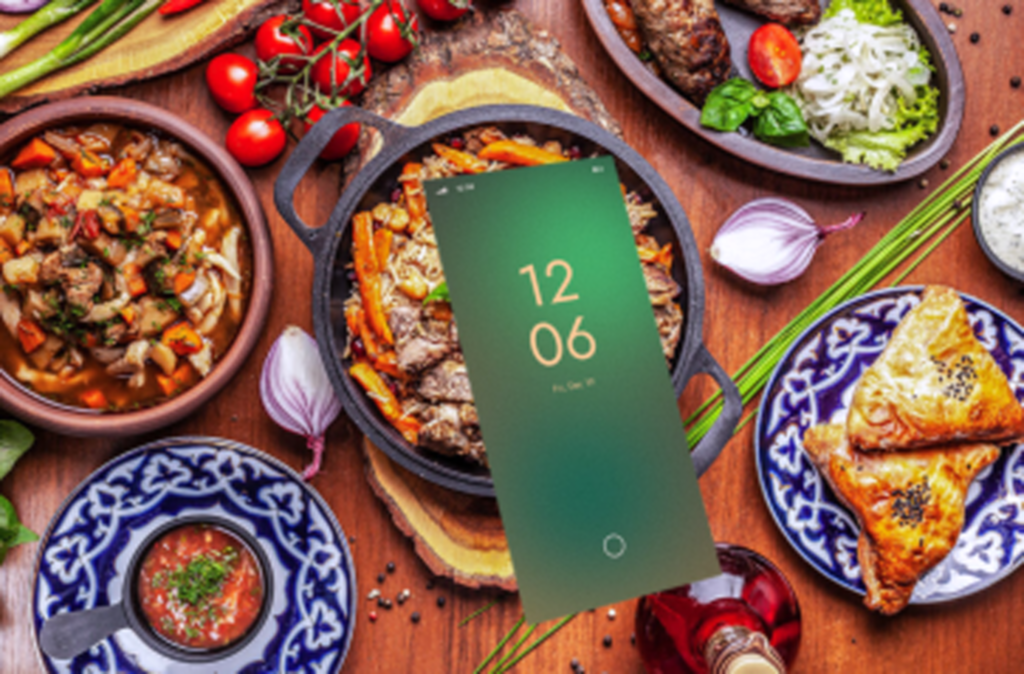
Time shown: h=12 m=6
